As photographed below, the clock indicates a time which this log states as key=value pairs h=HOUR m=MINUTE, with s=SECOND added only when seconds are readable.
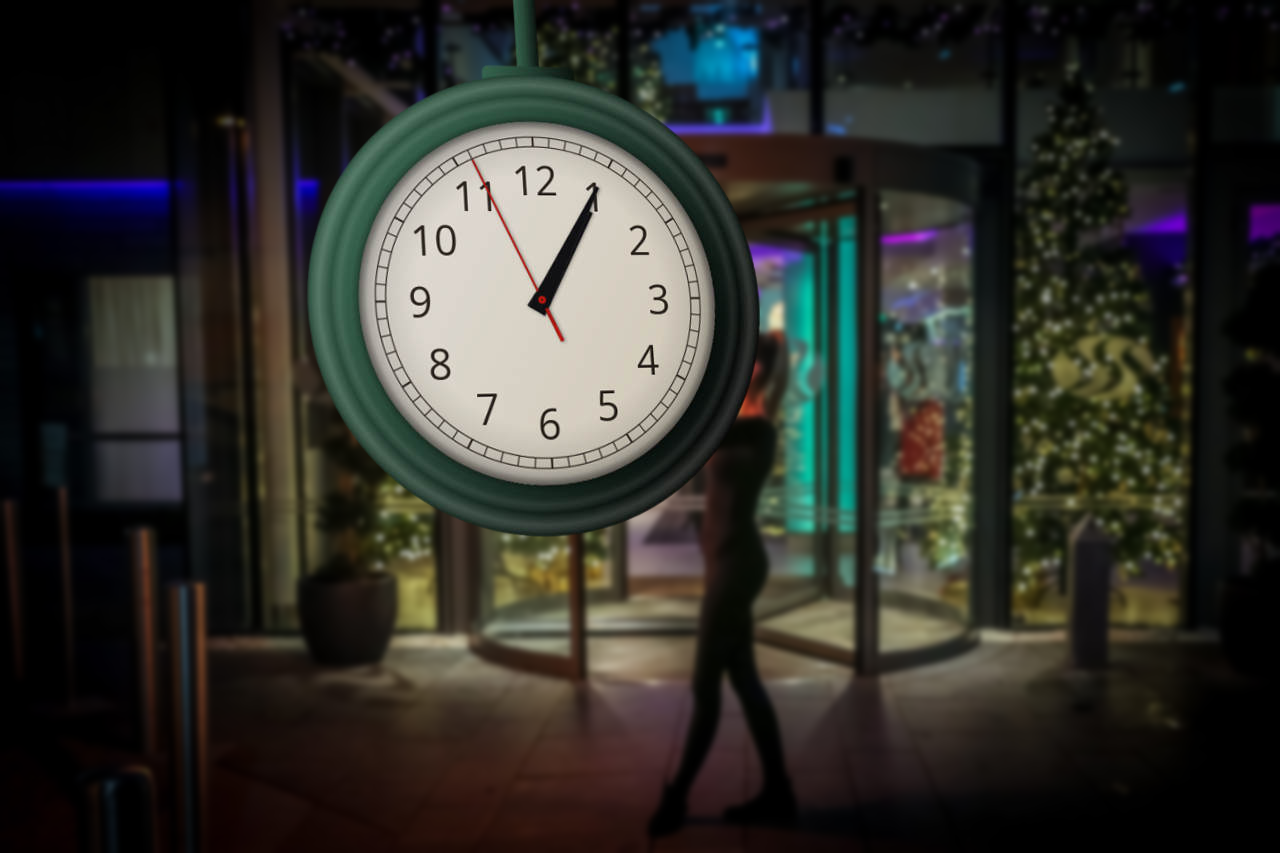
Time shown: h=1 m=4 s=56
